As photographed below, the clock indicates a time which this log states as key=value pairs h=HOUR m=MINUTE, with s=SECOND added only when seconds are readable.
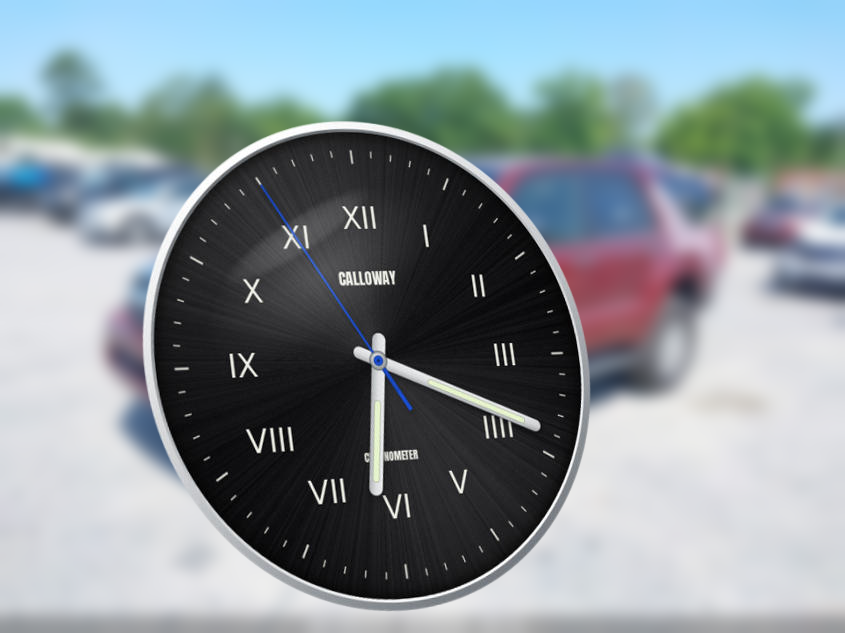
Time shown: h=6 m=18 s=55
